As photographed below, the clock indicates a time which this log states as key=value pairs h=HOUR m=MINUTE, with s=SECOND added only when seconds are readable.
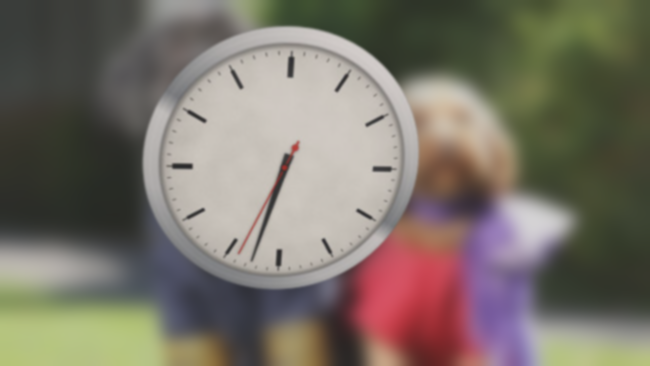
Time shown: h=6 m=32 s=34
